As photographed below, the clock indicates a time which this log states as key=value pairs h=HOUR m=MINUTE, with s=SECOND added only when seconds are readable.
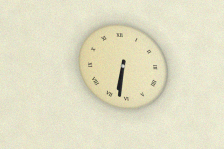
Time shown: h=6 m=32
